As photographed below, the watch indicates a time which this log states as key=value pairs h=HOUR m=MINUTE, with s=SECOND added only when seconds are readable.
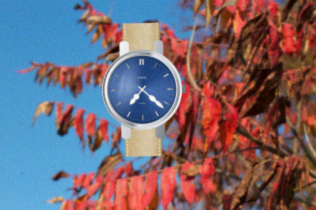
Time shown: h=7 m=22
